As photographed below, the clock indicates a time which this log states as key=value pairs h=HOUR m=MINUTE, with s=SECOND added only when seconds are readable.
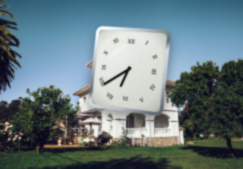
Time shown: h=6 m=39
